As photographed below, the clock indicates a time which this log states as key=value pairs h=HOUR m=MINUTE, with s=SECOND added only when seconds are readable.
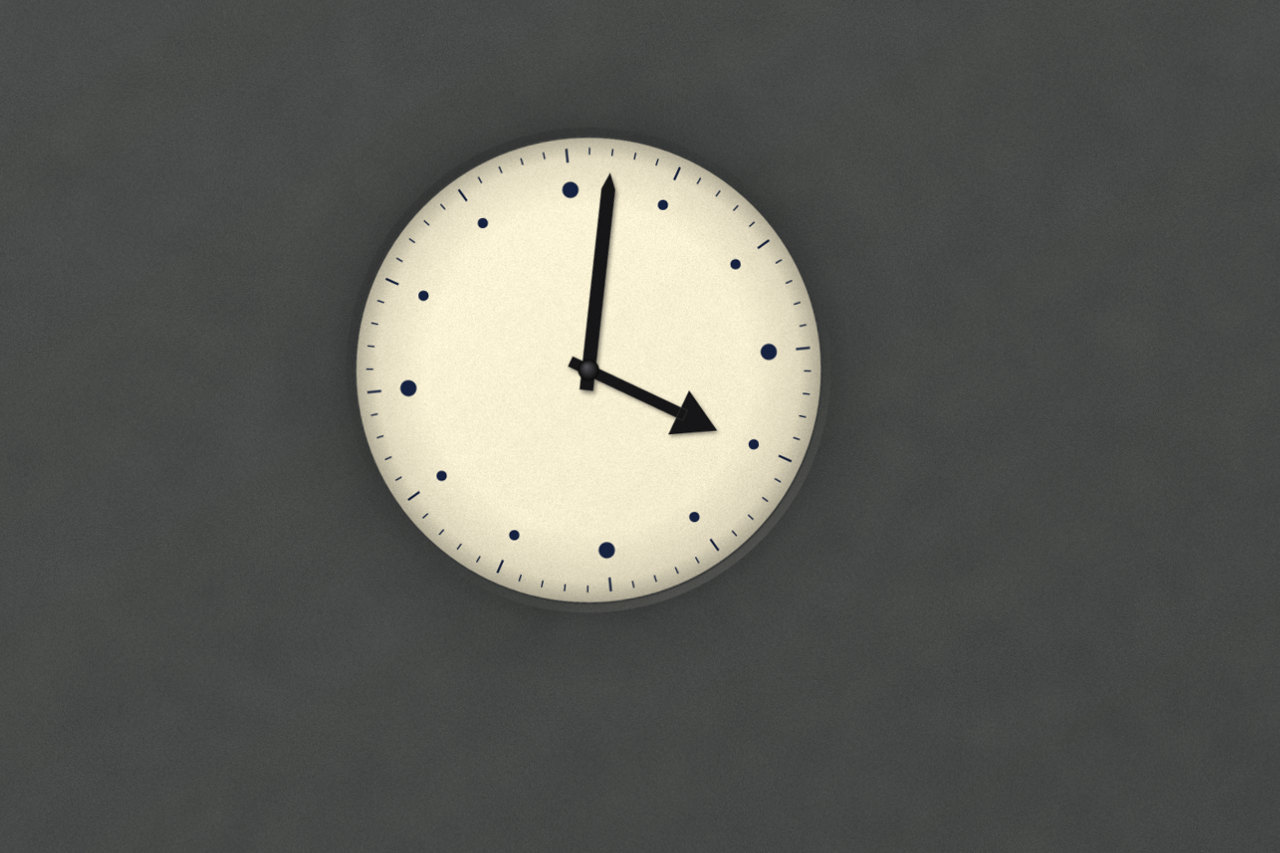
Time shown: h=4 m=2
